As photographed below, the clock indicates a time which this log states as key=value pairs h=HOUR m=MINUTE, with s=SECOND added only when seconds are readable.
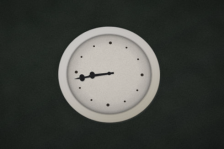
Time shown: h=8 m=43
